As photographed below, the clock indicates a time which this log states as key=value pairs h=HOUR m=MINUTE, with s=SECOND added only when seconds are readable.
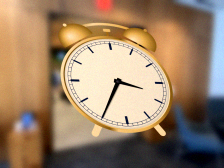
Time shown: h=3 m=35
